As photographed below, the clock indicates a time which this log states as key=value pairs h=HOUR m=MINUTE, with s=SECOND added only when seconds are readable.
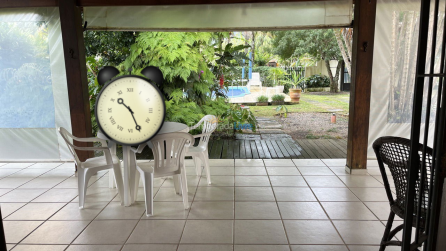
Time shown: h=10 m=26
